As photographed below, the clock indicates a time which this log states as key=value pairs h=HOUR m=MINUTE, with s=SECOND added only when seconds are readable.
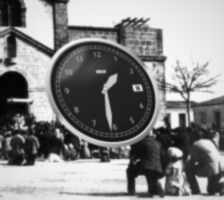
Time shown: h=1 m=31
